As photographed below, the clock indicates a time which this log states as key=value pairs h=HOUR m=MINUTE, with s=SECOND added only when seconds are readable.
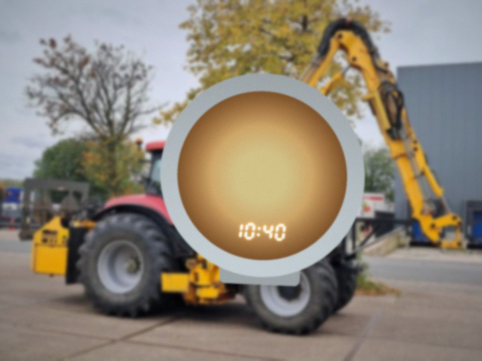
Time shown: h=10 m=40
